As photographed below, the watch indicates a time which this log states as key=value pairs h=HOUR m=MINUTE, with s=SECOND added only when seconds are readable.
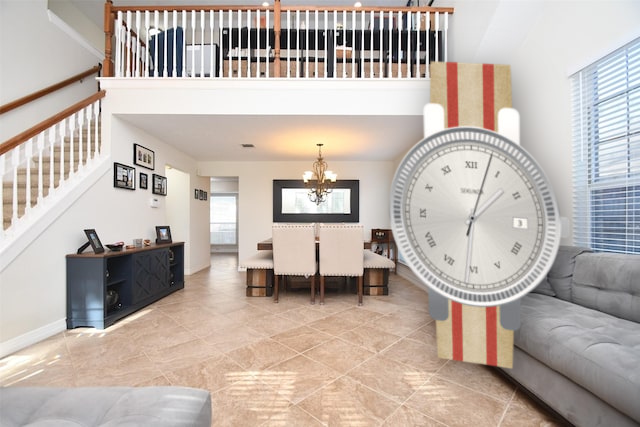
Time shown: h=1 m=31 s=3
